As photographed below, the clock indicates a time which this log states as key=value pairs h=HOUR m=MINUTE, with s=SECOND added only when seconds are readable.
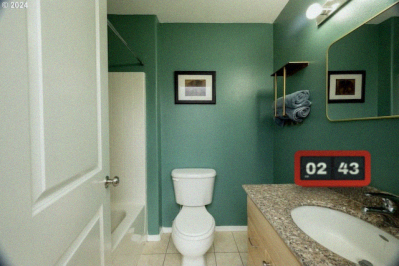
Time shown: h=2 m=43
